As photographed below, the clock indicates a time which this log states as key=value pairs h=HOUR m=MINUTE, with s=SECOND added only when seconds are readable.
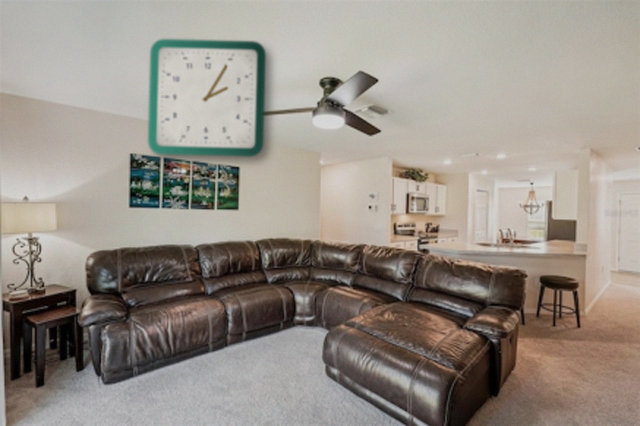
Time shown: h=2 m=5
